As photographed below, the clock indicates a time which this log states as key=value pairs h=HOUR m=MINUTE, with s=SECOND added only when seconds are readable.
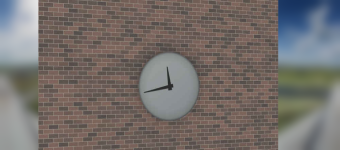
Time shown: h=11 m=43
